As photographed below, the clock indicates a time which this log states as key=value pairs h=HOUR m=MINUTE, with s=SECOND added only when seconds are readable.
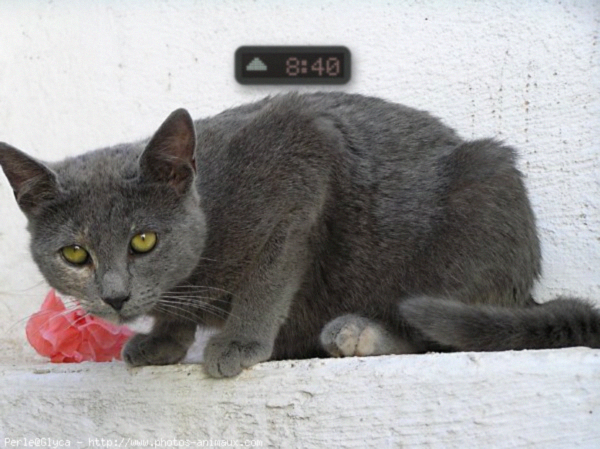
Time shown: h=8 m=40
